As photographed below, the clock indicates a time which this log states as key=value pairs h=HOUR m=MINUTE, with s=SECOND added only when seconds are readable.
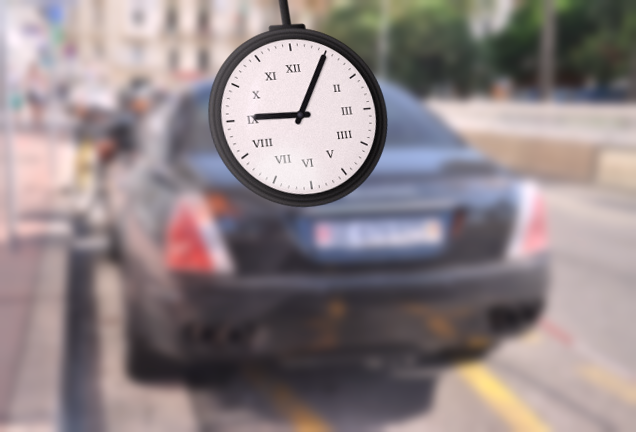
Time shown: h=9 m=5
